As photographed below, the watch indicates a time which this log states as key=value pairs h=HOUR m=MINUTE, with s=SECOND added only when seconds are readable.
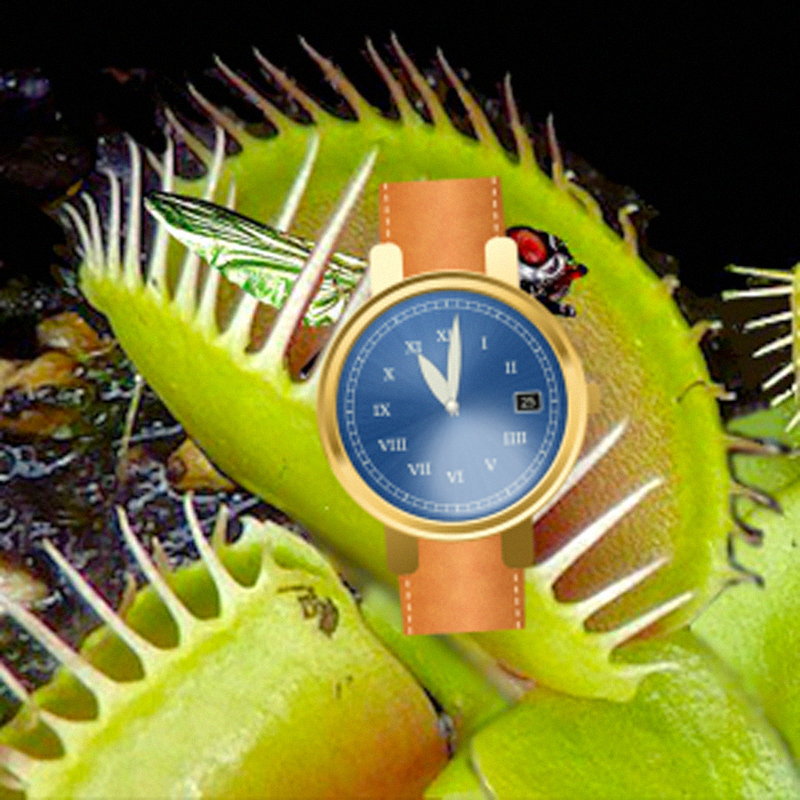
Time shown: h=11 m=1
